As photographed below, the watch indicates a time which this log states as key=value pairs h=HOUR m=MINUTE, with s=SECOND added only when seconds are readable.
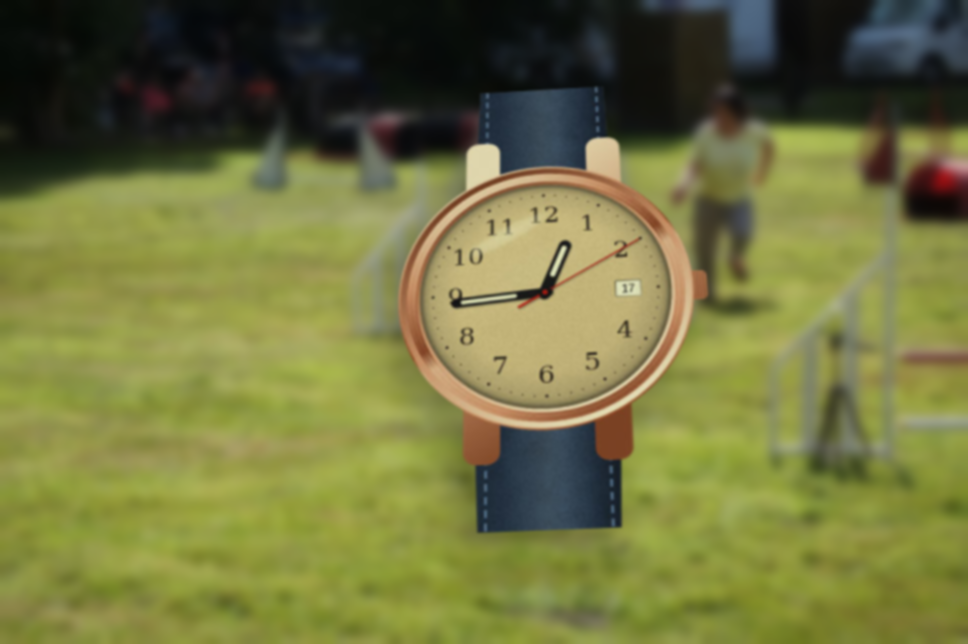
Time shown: h=12 m=44 s=10
